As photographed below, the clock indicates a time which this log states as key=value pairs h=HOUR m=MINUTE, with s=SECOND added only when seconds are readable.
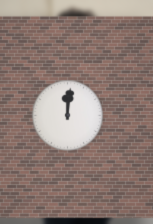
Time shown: h=12 m=1
